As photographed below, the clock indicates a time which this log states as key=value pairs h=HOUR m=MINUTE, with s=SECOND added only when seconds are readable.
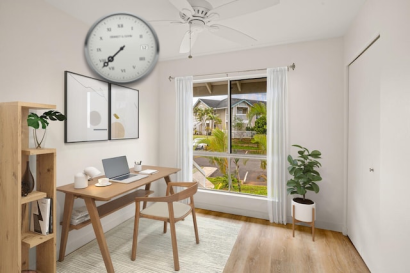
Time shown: h=7 m=38
